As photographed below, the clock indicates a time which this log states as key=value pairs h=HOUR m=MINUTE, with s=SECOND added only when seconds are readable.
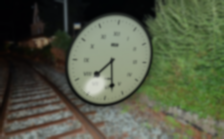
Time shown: h=7 m=28
